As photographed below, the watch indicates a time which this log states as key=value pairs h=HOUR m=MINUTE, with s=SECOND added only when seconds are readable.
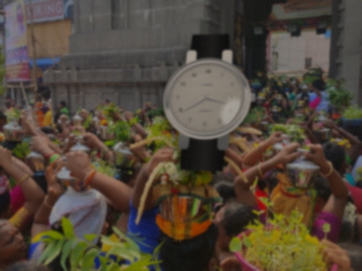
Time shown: h=3 m=39
